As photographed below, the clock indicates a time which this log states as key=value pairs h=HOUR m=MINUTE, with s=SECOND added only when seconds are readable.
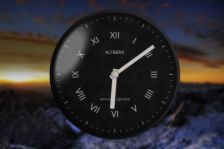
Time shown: h=6 m=9
